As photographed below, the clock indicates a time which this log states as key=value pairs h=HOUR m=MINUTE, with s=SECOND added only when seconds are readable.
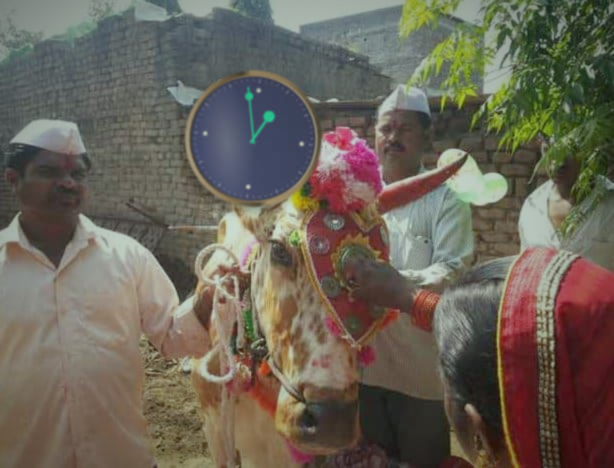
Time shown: h=12 m=58
